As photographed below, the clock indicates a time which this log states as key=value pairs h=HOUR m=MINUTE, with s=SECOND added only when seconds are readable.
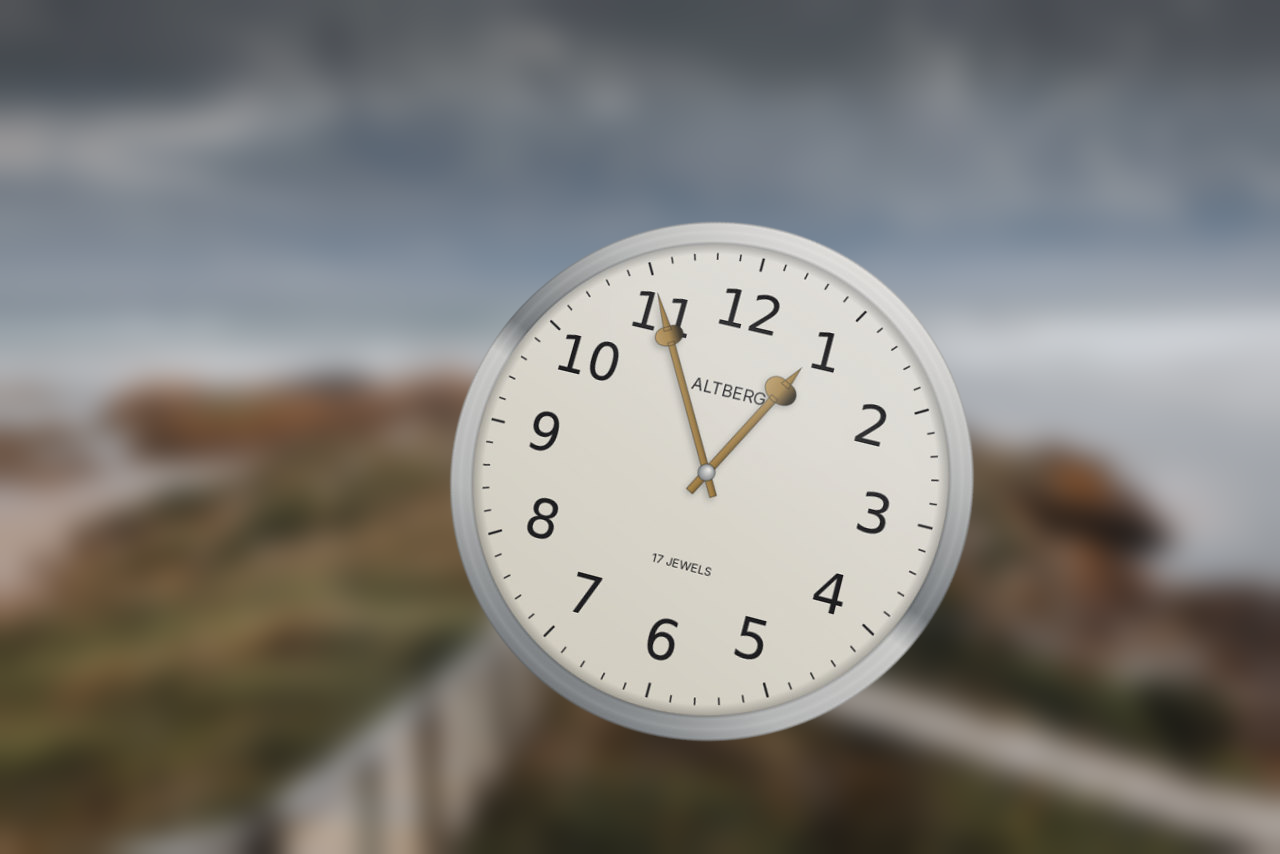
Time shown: h=12 m=55
